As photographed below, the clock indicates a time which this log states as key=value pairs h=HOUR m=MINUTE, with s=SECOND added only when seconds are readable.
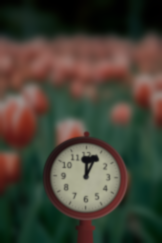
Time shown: h=12 m=4
